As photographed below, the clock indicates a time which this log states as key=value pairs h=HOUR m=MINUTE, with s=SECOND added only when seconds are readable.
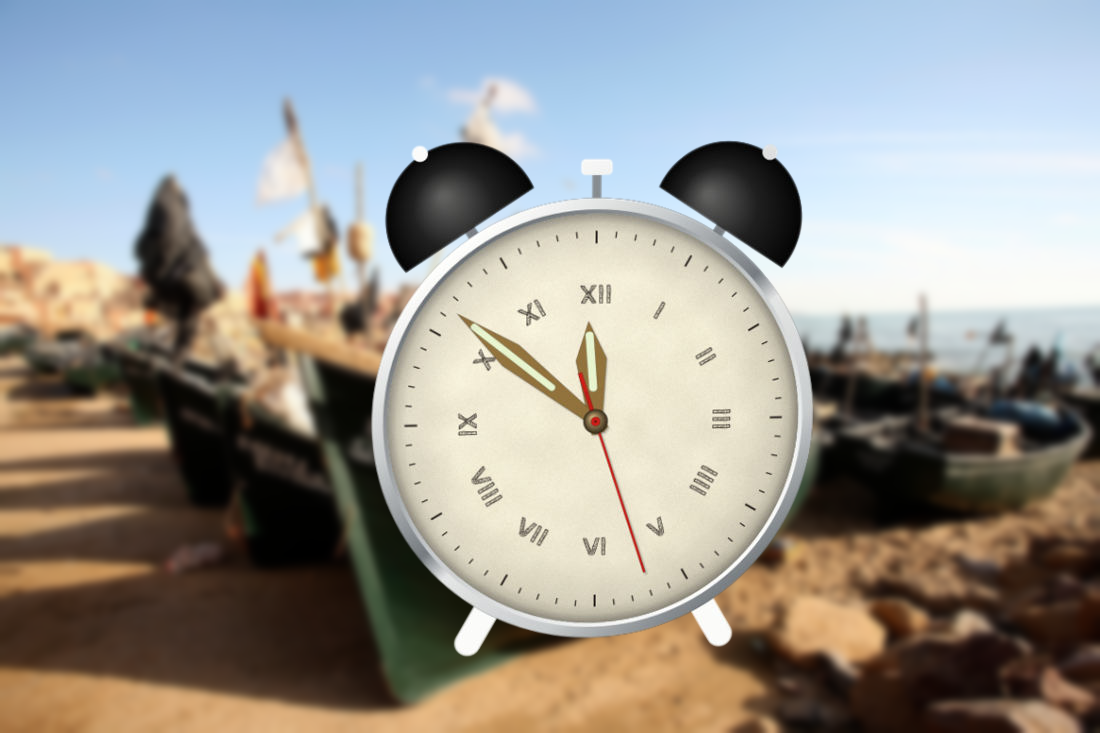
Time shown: h=11 m=51 s=27
